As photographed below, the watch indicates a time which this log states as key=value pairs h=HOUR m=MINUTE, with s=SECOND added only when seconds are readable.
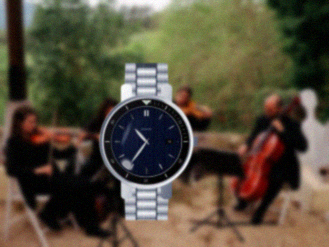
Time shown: h=10 m=36
